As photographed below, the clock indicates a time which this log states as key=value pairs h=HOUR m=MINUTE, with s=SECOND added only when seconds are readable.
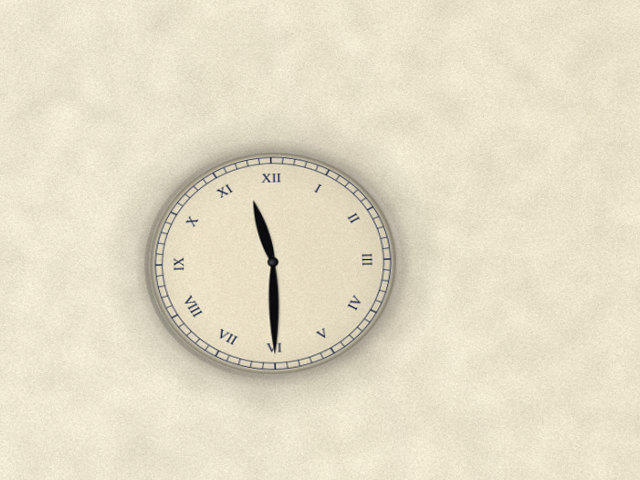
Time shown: h=11 m=30
